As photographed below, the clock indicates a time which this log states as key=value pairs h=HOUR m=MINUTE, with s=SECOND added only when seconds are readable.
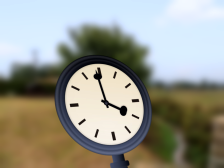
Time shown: h=3 m=59
